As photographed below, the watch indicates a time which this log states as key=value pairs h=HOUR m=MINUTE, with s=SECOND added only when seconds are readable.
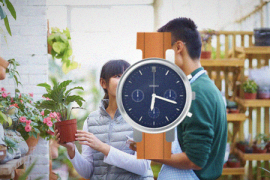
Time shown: h=6 m=18
